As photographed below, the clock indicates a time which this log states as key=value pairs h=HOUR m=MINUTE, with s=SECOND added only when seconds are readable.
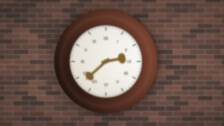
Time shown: h=2 m=38
